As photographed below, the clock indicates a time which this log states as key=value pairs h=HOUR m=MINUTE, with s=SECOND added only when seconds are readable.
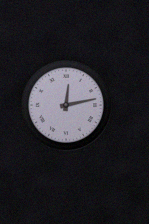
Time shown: h=12 m=13
